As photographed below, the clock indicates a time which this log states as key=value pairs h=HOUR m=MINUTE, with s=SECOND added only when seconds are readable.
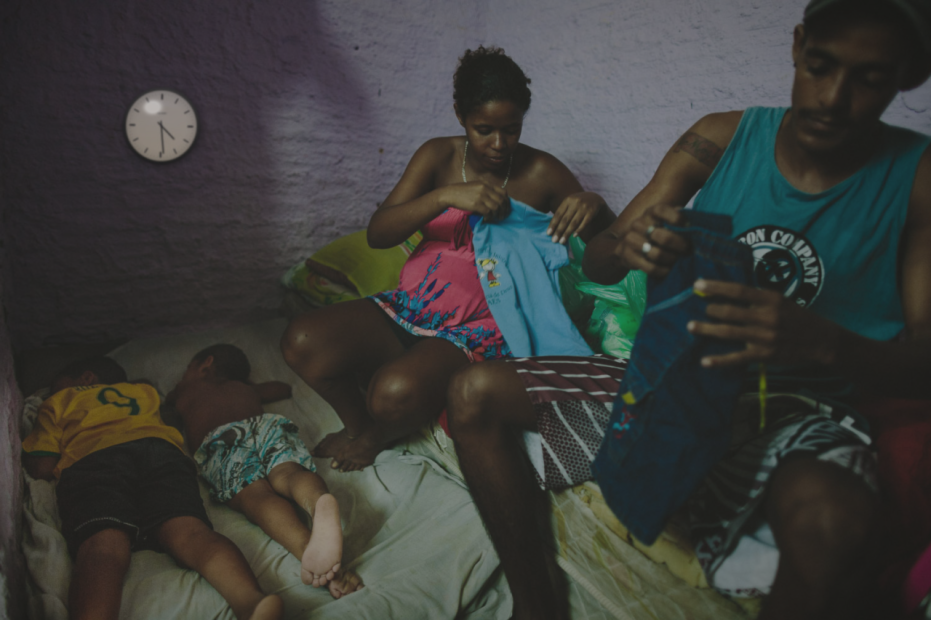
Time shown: h=4 m=29
